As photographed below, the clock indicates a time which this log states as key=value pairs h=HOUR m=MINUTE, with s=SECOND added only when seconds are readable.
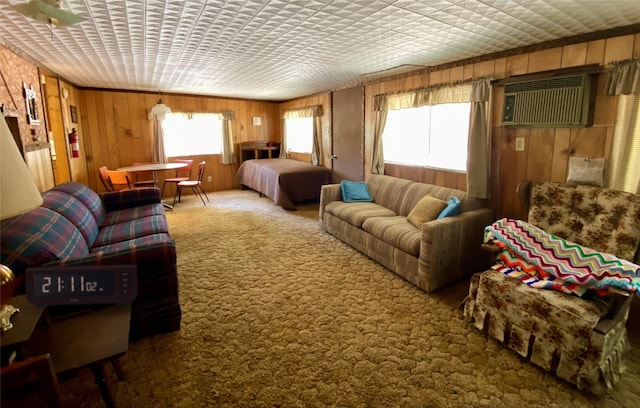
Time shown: h=21 m=11
